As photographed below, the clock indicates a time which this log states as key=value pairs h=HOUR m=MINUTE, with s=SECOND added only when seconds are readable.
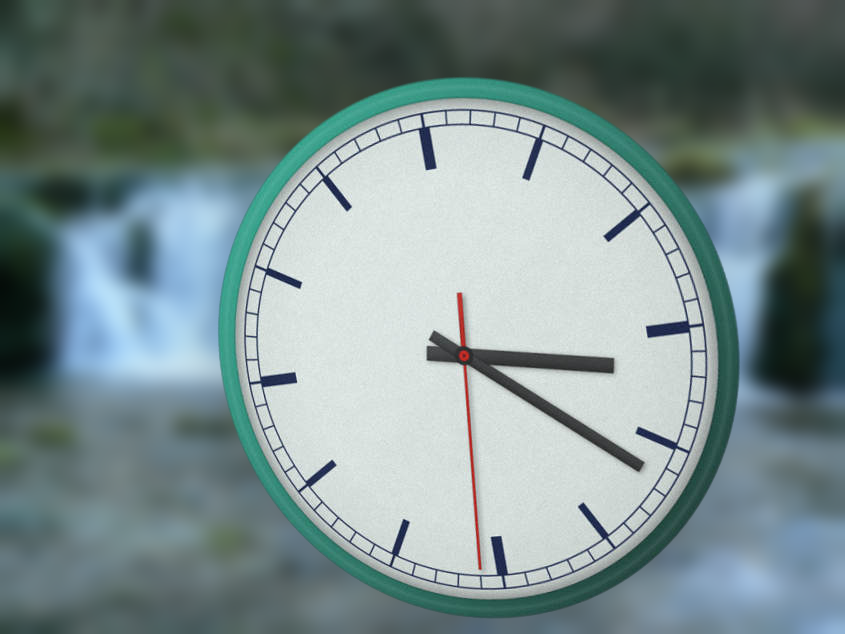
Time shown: h=3 m=21 s=31
